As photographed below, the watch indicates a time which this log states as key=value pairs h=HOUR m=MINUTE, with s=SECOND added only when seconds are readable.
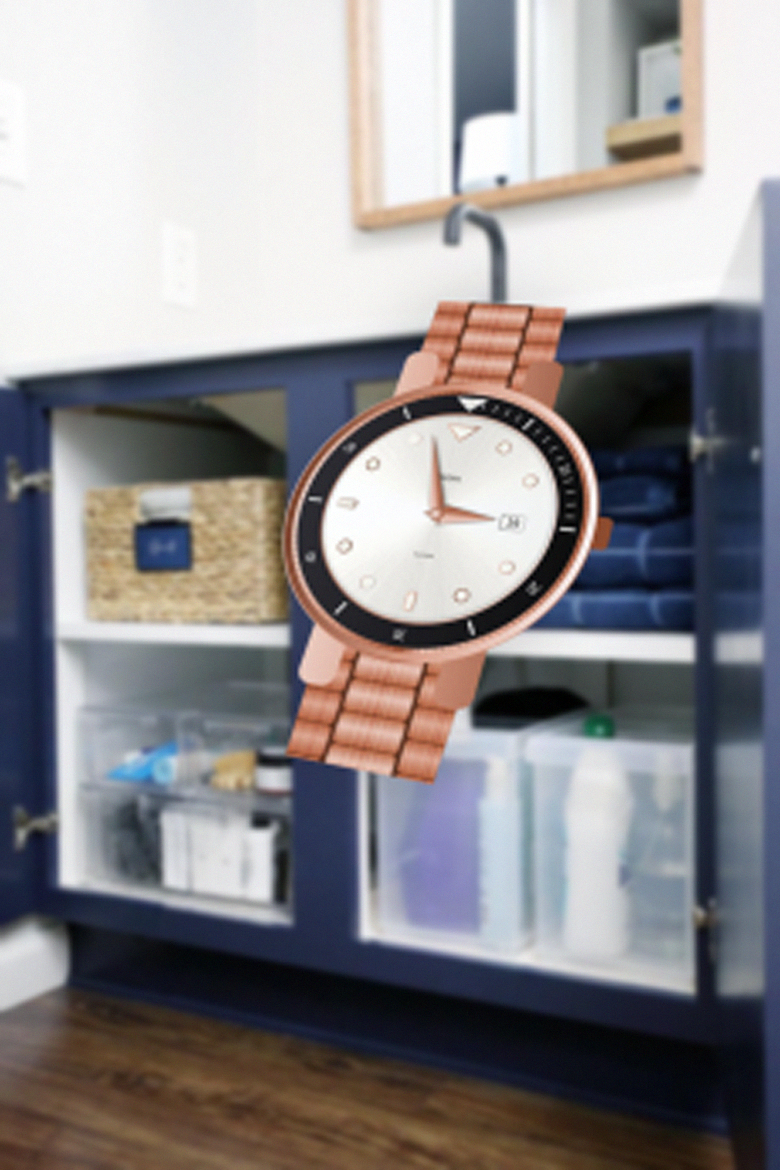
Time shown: h=2 m=57
